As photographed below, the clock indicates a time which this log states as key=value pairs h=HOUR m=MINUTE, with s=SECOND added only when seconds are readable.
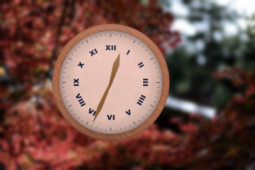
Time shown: h=12 m=34
